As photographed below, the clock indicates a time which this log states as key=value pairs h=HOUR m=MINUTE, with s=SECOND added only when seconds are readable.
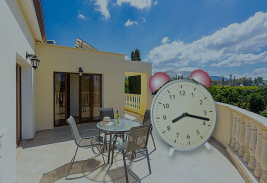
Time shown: h=8 m=18
